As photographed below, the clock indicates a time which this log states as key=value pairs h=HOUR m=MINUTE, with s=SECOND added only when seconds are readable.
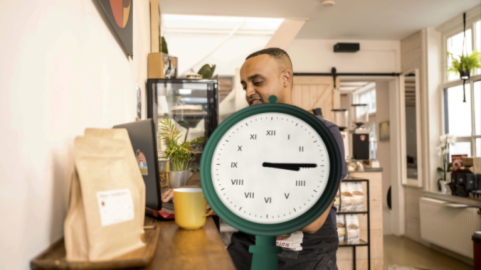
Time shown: h=3 m=15
